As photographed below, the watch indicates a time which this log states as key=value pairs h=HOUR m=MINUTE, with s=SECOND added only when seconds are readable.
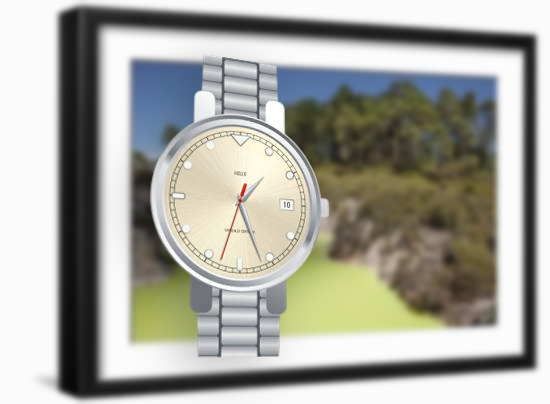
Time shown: h=1 m=26 s=33
